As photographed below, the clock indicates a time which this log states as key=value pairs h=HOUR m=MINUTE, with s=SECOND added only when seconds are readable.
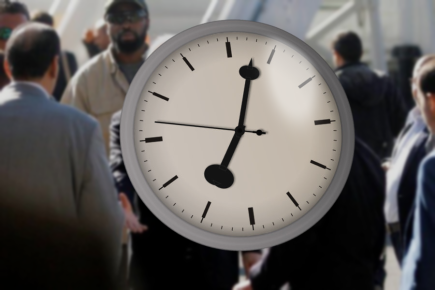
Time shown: h=7 m=2 s=47
